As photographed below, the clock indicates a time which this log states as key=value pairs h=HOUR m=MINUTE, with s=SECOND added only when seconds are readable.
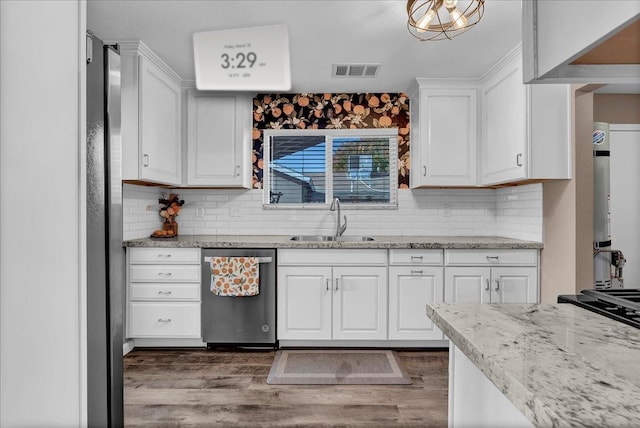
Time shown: h=3 m=29
